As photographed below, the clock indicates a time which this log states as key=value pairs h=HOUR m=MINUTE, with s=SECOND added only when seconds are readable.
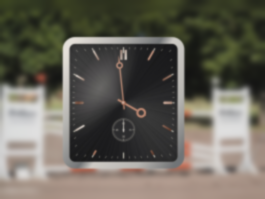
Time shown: h=3 m=59
